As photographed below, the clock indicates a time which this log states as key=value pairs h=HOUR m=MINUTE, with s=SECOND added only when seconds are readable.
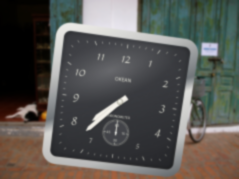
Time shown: h=7 m=37
